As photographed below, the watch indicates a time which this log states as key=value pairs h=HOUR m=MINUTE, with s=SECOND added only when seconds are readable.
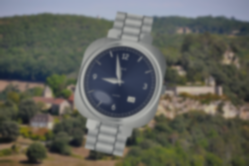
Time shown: h=8 m=57
